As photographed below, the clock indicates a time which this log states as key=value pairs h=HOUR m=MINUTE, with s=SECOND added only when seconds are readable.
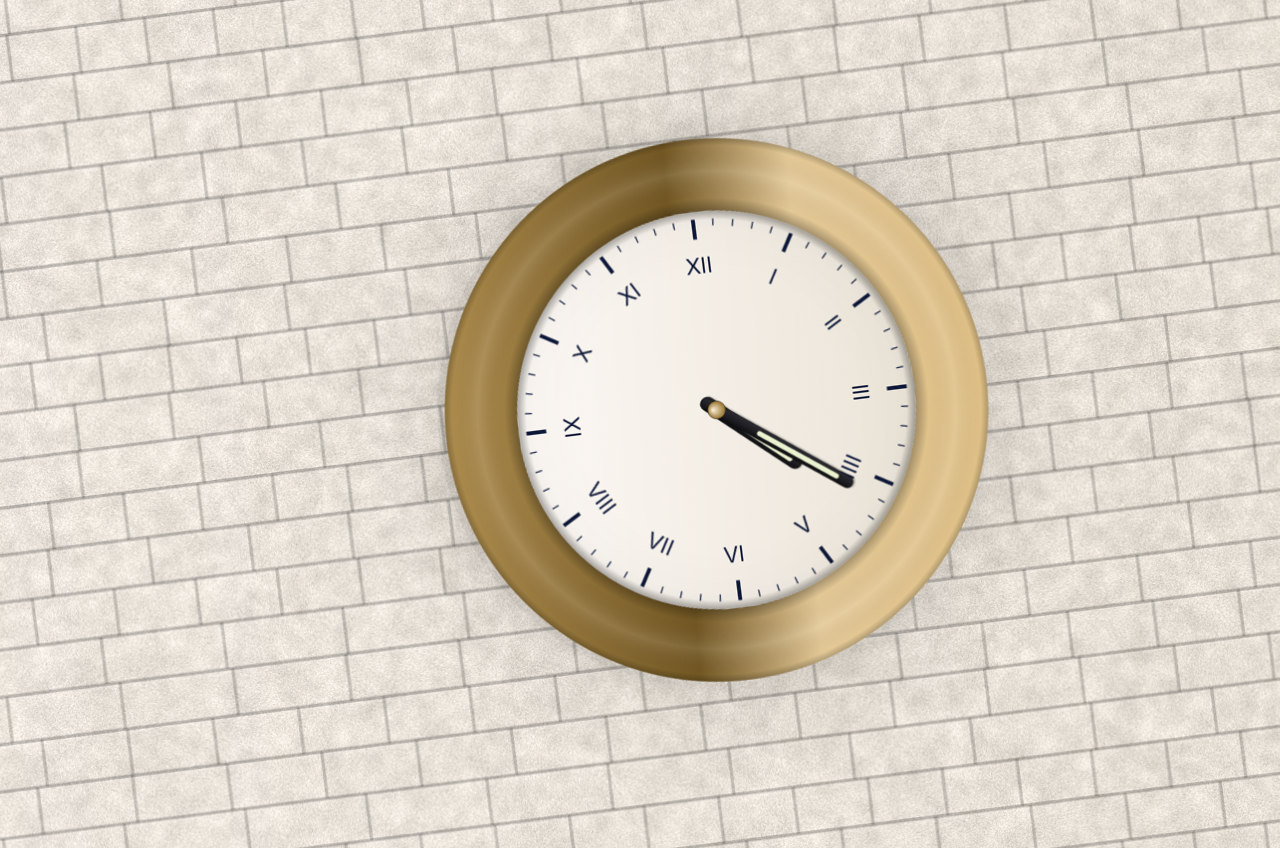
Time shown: h=4 m=21
